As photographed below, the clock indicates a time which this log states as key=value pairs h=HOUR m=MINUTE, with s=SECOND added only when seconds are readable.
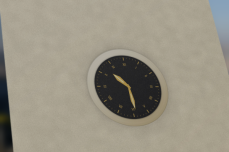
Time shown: h=10 m=29
